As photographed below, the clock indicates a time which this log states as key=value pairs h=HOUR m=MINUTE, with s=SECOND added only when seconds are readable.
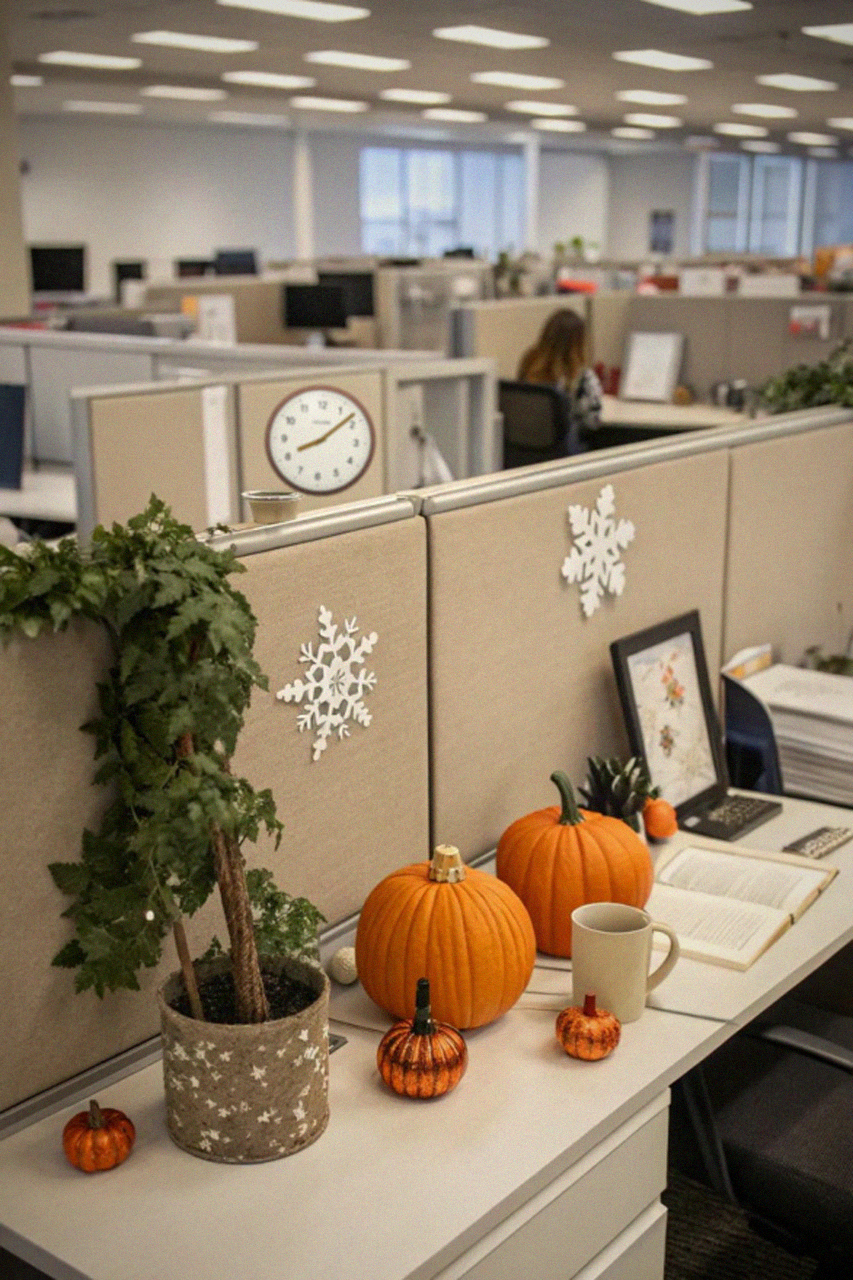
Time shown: h=8 m=8
